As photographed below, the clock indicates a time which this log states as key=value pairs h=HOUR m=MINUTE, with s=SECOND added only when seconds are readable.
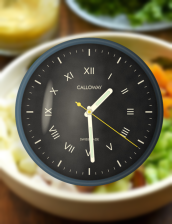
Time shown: h=1 m=29 s=21
